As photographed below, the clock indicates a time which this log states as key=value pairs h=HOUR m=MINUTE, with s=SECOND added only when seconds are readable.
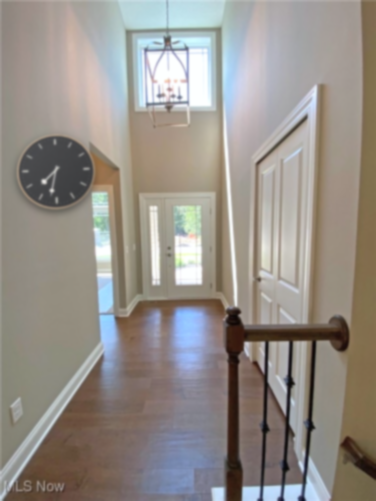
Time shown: h=7 m=32
